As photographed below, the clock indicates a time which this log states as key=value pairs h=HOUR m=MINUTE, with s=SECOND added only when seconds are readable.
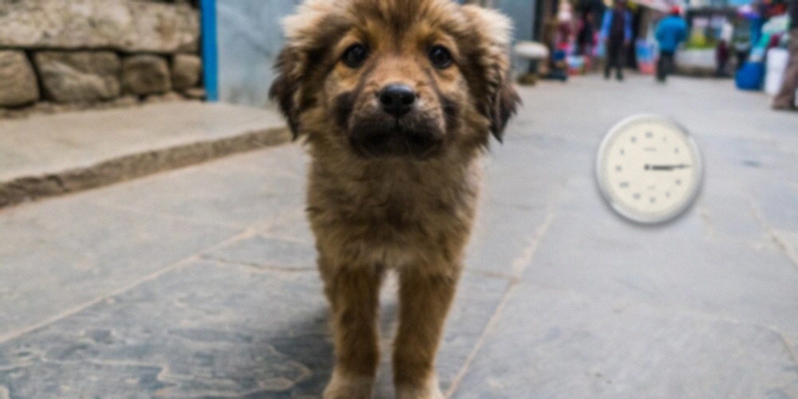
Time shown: h=3 m=15
